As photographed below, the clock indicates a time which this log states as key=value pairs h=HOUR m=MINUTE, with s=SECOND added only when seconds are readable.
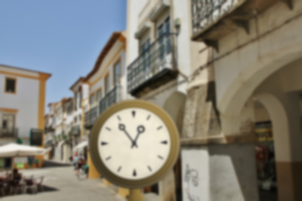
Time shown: h=12 m=54
